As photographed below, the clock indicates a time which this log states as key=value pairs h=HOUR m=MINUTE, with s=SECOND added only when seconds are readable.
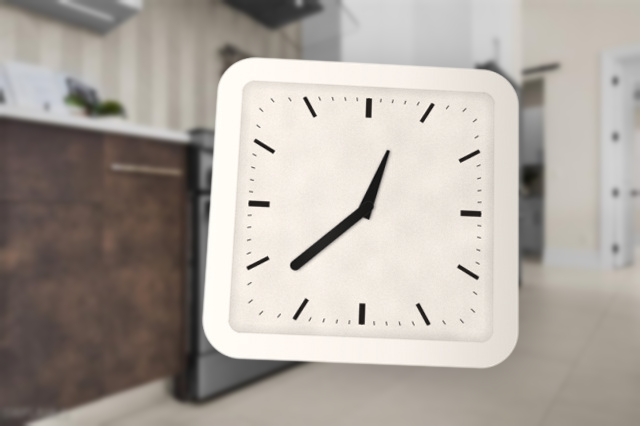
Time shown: h=12 m=38
